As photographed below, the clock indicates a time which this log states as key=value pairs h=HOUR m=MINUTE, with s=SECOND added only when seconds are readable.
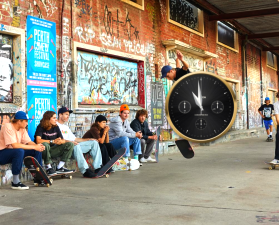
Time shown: h=10 m=59
